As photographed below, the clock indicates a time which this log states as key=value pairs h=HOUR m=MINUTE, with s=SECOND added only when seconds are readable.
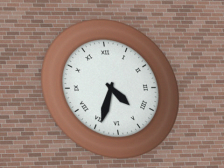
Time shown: h=4 m=34
